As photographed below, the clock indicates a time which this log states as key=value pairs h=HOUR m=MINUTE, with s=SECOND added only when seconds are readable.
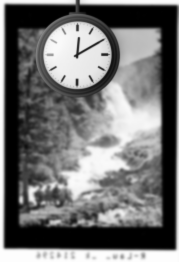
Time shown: h=12 m=10
